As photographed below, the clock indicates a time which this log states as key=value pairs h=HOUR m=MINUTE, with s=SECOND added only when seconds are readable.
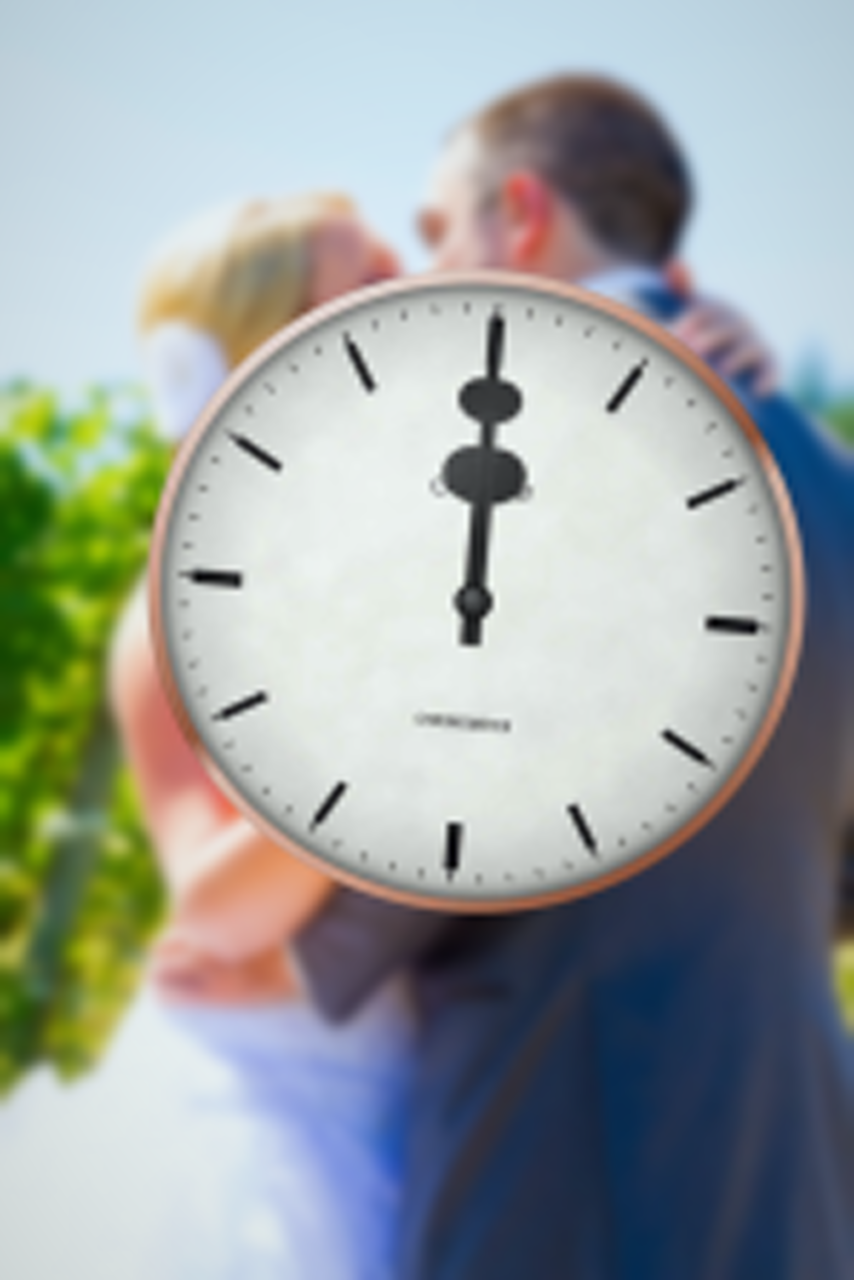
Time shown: h=12 m=0
